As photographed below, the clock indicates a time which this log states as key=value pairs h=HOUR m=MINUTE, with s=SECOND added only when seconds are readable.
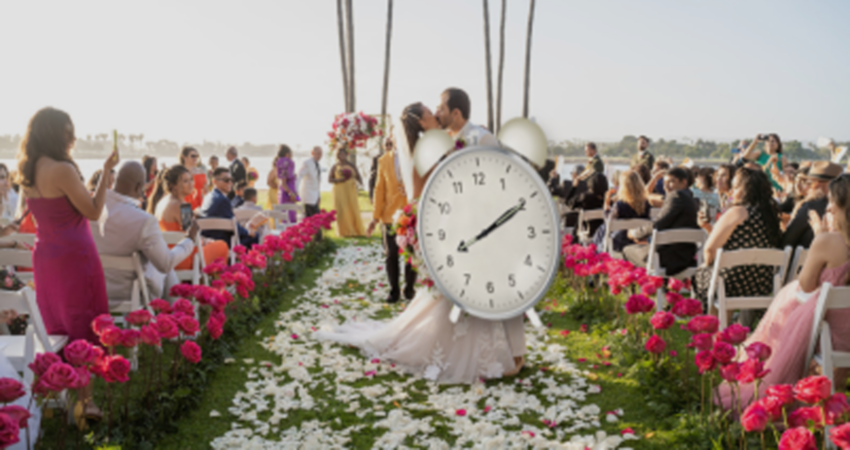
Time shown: h=8 m=10
